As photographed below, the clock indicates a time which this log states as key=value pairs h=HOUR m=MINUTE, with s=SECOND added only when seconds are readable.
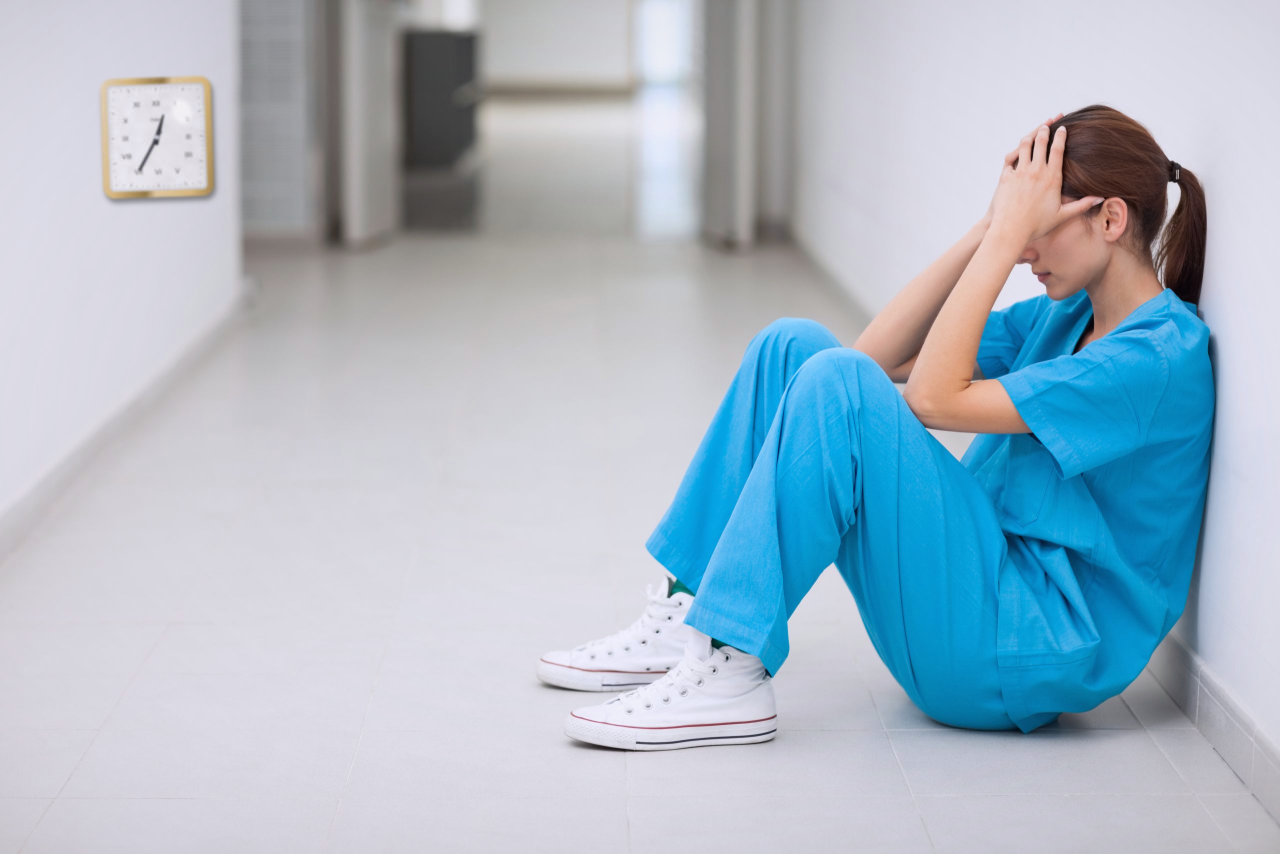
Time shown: h=12 m=35
